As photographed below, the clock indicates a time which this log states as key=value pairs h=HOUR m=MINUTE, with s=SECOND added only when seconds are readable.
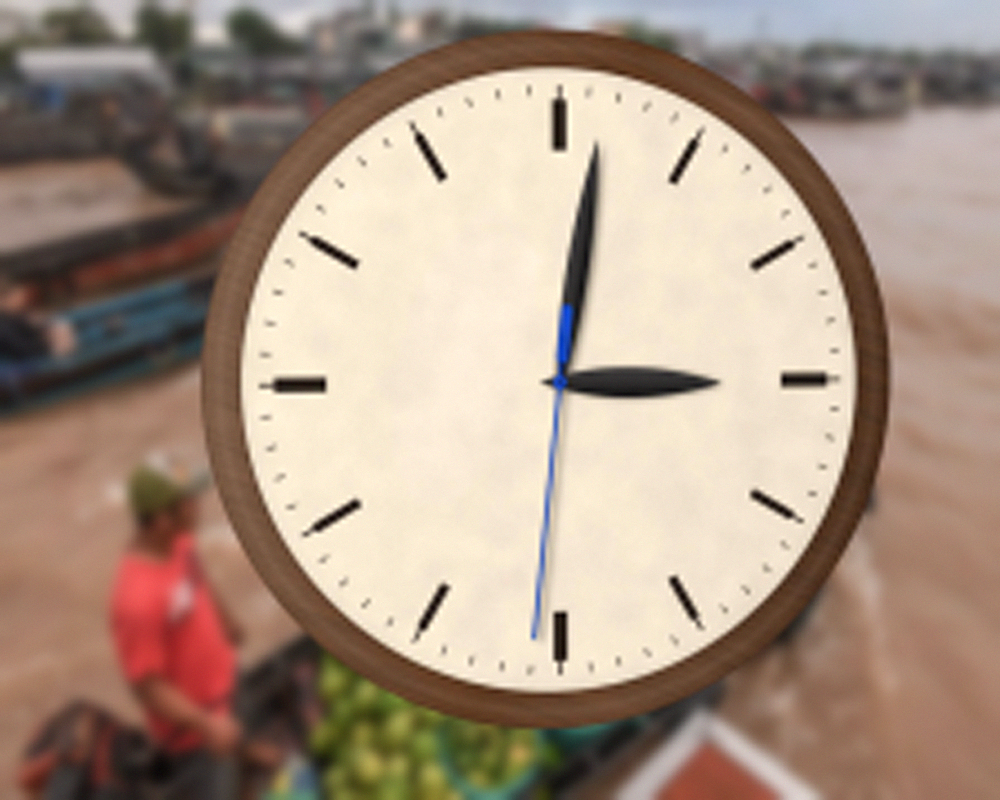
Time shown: h=3 m=1 s=31
